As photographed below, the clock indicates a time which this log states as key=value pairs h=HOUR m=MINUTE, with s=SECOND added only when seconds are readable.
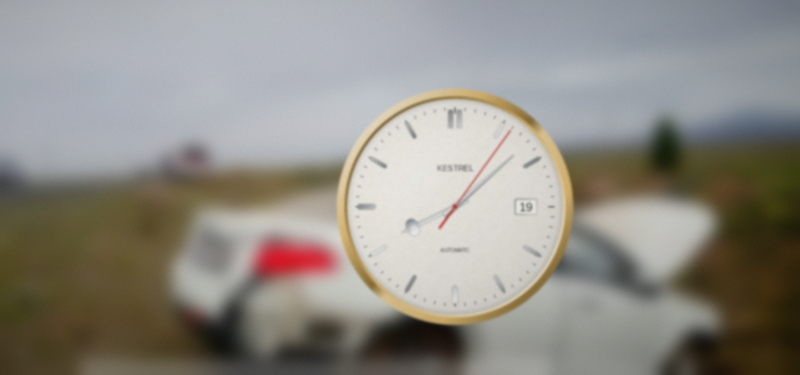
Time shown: h=8 m=8 s=6
